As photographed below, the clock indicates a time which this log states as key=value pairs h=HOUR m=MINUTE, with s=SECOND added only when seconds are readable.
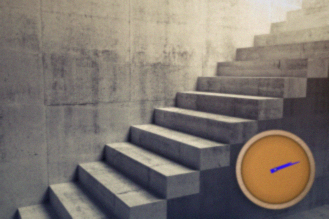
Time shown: h=2 m=12
